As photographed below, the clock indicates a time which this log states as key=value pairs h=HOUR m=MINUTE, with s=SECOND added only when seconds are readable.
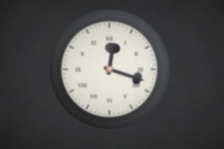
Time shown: h=12 m=18
